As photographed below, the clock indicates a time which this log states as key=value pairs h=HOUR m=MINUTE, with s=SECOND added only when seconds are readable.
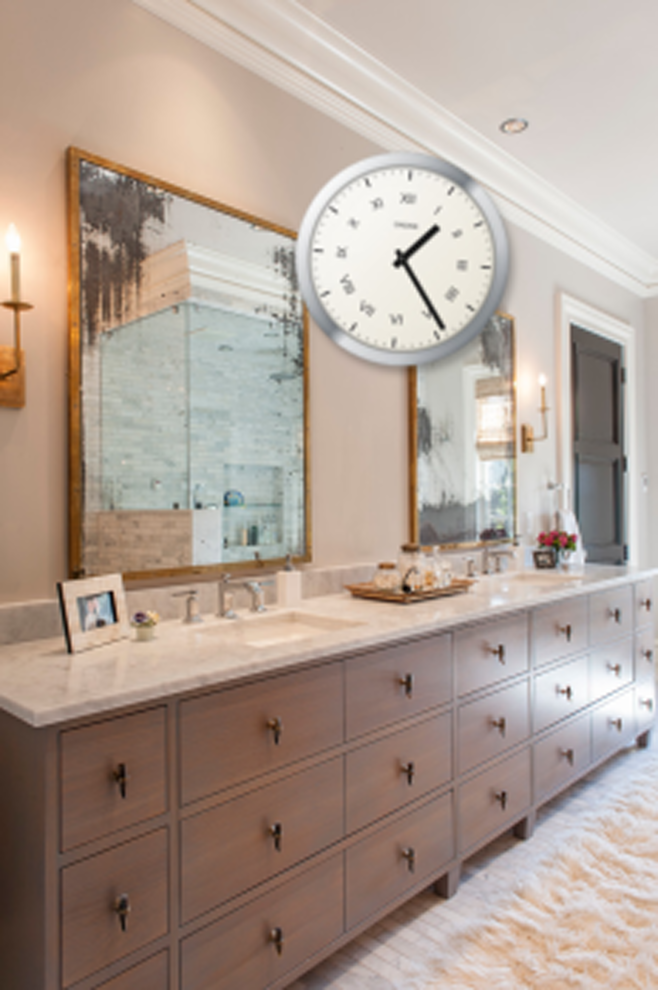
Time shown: h=1 m=24
